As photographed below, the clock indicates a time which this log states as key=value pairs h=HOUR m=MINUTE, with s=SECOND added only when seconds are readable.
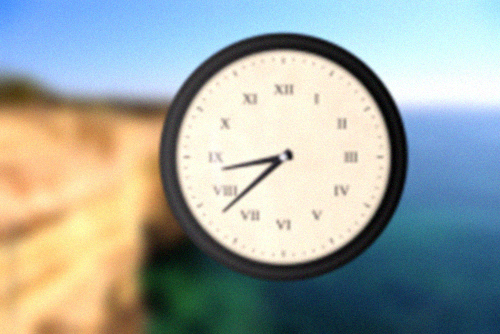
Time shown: h=8 m=38
